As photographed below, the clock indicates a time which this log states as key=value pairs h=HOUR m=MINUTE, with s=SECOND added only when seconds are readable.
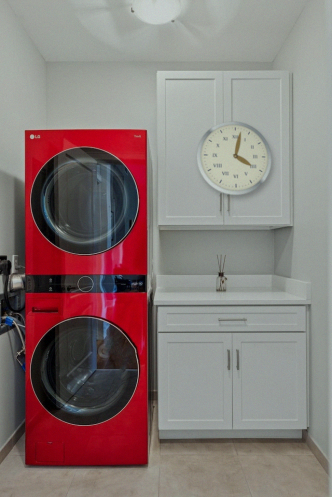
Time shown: h=4 m=2
